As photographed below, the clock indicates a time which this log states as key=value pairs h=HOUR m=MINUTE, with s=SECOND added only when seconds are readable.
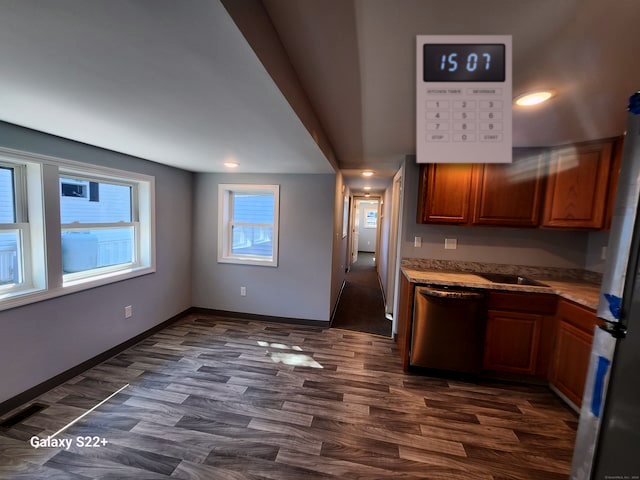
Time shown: h=15 m=7
